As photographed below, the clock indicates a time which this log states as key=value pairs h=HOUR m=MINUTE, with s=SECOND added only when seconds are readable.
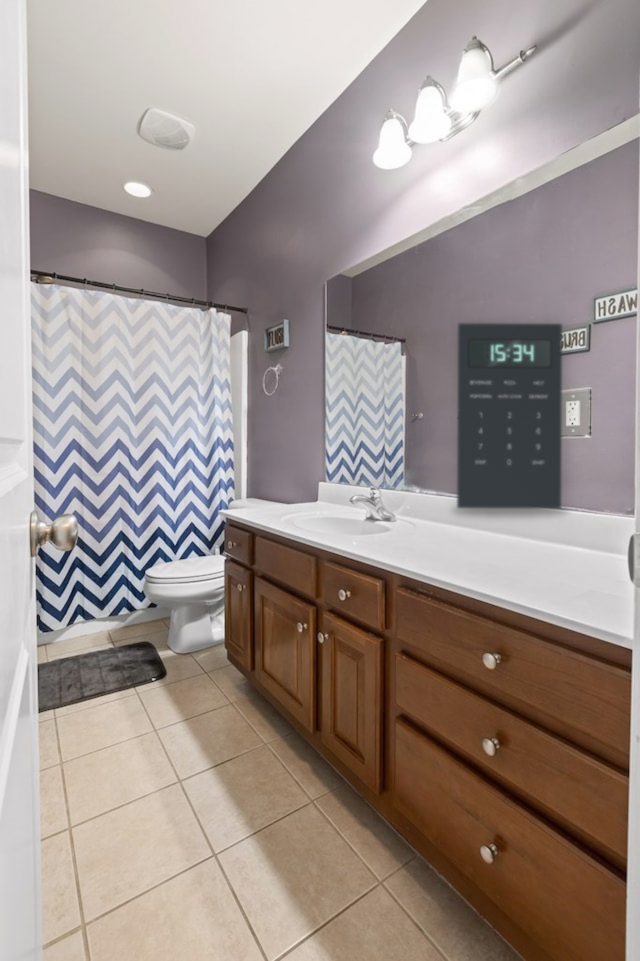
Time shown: h=15 m=34
